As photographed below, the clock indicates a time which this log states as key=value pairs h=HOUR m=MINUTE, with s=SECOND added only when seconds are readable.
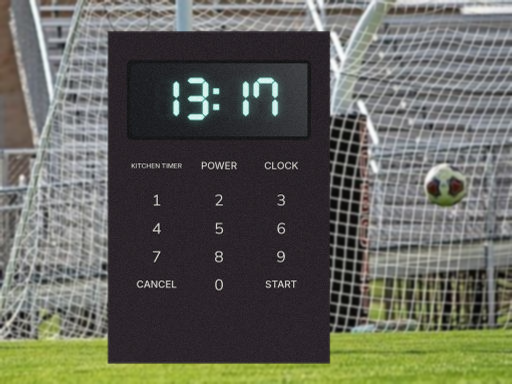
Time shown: h=13 m=17
